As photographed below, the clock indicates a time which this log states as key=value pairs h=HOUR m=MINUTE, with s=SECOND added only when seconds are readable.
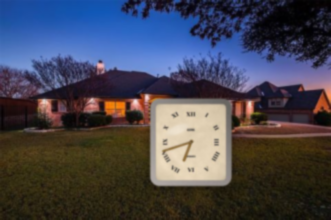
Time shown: h=6 m=42
